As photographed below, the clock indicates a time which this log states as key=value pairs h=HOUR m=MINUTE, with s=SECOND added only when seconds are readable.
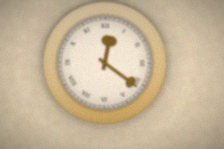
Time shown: h=12 m=21
